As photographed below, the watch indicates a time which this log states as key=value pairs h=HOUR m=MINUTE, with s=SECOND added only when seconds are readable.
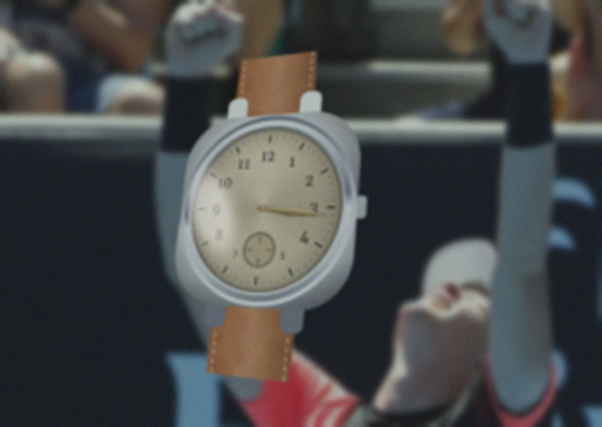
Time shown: h=3 m=16
